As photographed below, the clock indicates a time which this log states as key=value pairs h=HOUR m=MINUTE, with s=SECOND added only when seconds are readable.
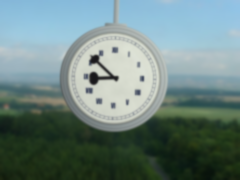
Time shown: h=8 m=52
